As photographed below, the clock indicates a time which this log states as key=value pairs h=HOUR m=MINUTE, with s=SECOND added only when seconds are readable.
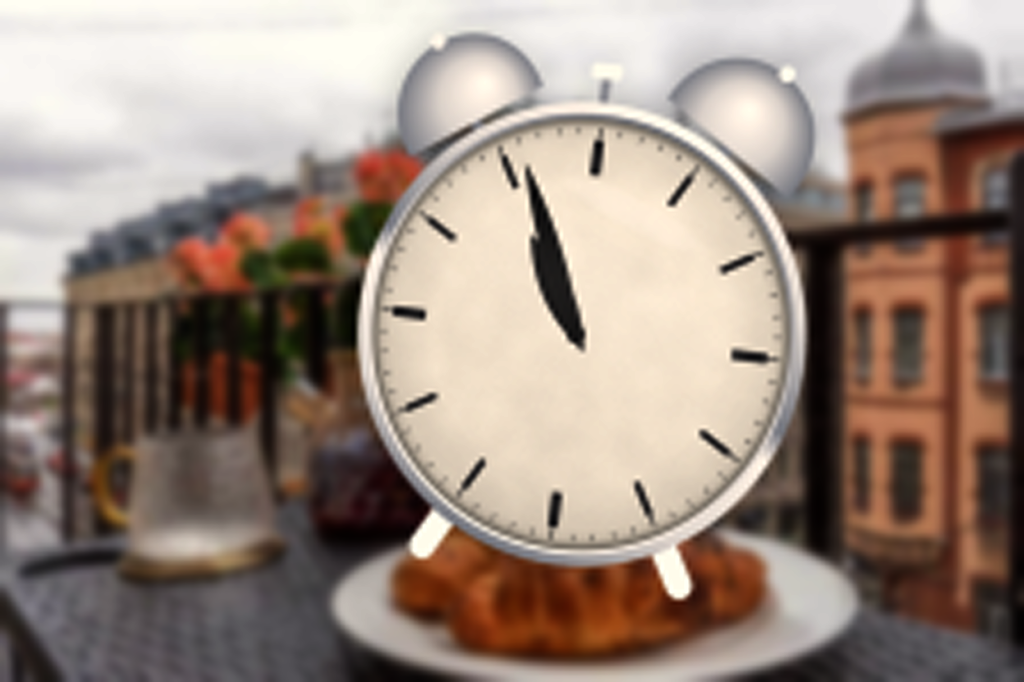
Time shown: h=10 m=56
